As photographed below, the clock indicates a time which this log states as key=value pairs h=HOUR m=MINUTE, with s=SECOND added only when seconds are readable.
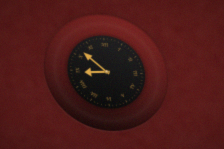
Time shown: h=8 m=52
